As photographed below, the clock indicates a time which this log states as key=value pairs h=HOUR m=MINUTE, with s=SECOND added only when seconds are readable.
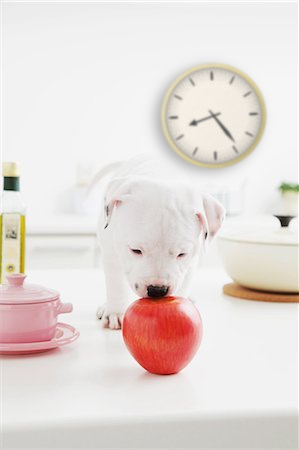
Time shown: h=8 m=24
